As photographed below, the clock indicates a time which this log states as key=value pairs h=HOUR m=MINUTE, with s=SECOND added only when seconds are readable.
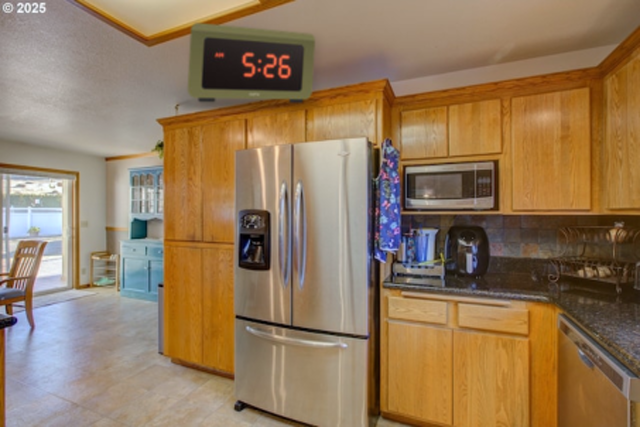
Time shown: h=5 m=26
